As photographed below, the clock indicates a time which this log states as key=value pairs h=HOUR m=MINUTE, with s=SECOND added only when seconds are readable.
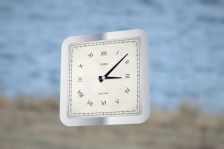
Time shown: h=3 m=8
